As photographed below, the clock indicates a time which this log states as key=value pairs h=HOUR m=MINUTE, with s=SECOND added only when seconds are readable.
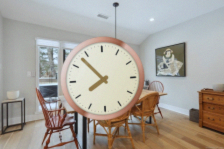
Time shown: h=7 m=53
